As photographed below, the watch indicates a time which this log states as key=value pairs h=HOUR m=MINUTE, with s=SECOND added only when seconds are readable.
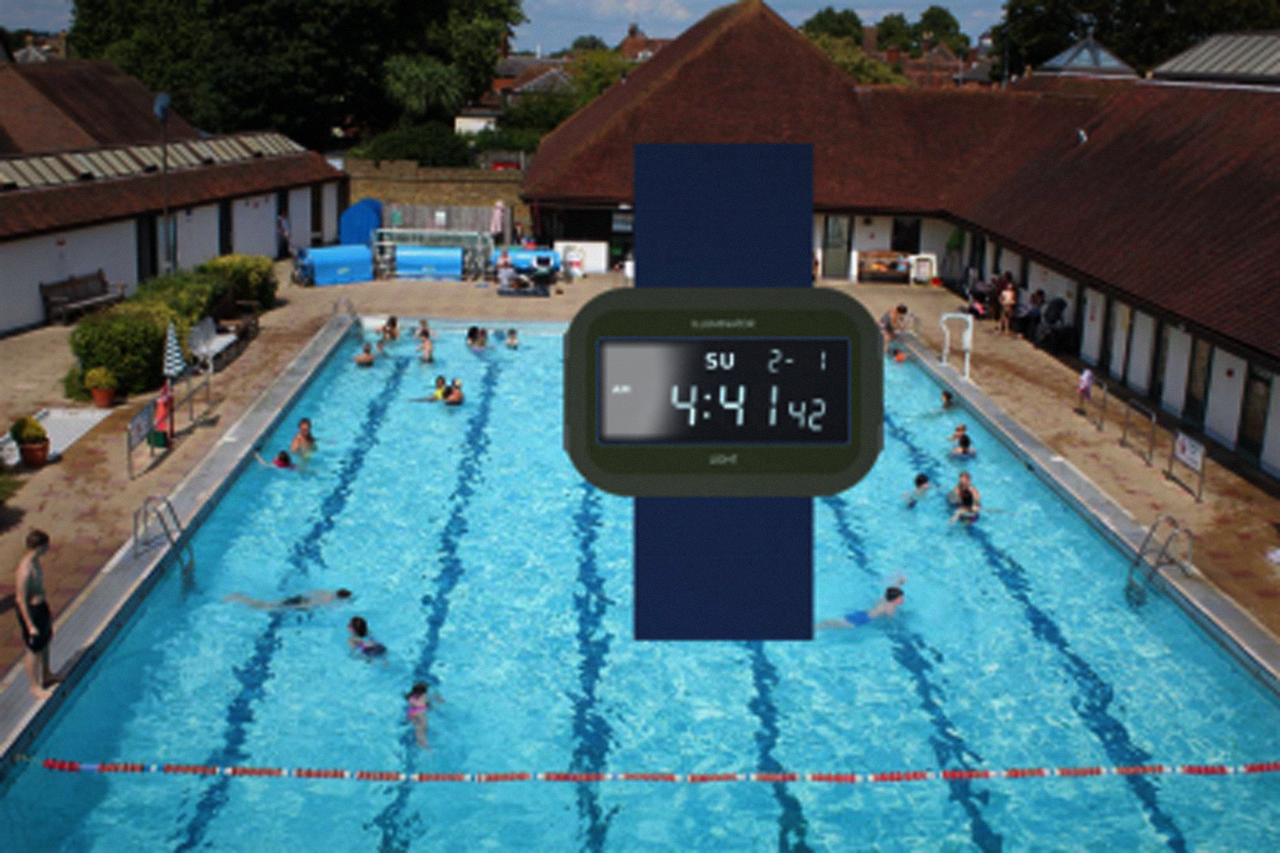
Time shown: h=4 m=41 s=42
